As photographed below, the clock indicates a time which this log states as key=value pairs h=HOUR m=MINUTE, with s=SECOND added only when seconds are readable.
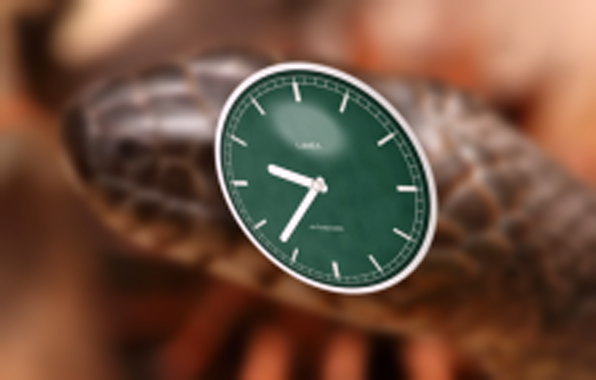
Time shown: h=9 m=37
